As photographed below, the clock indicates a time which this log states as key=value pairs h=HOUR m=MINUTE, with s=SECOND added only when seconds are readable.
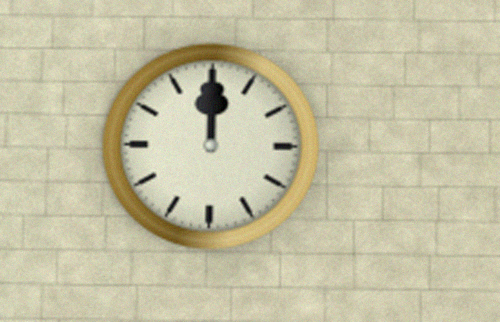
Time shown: h=12 m=0
